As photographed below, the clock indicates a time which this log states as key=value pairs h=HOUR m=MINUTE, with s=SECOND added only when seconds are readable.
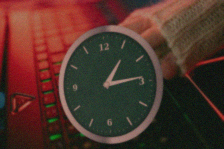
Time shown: h=1 m=14
